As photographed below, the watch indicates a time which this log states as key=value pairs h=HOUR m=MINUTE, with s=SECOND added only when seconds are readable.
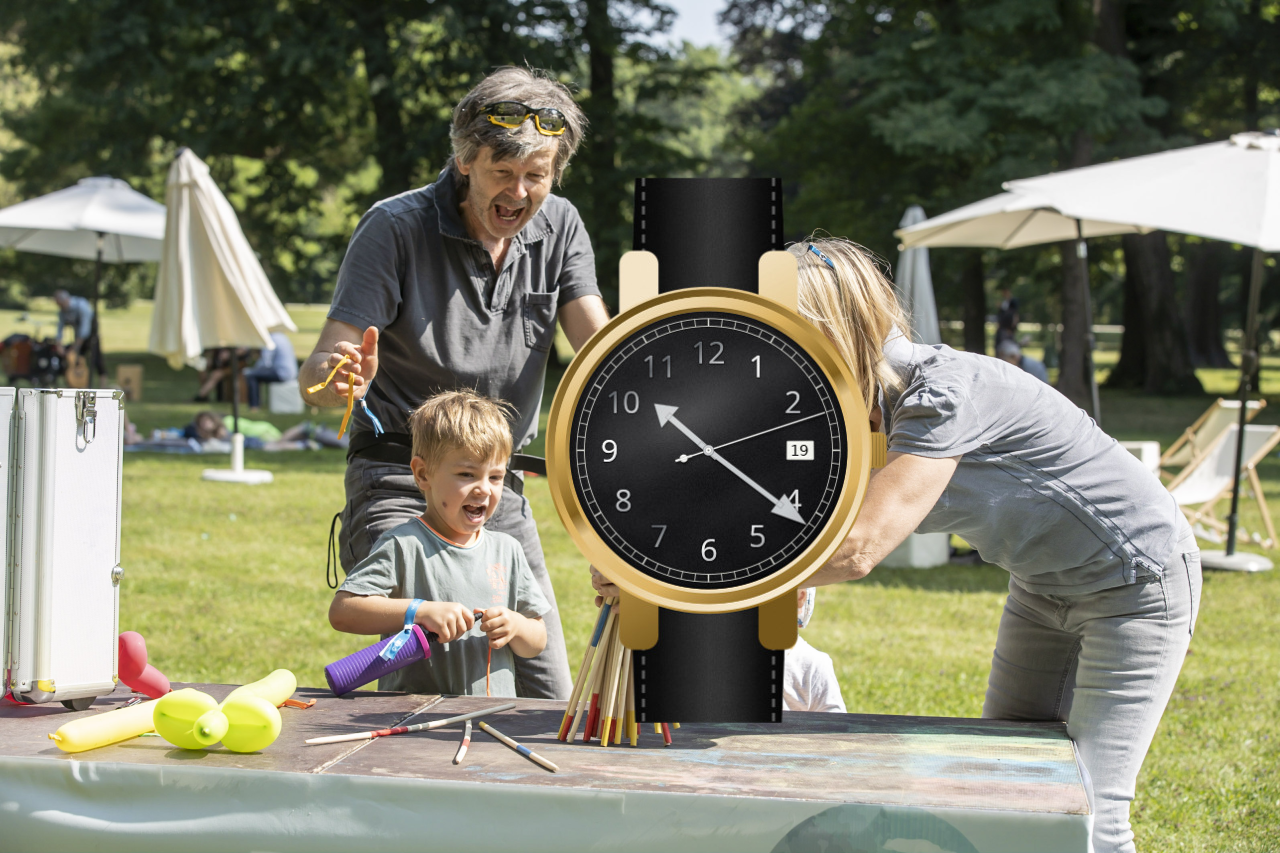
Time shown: h=10 m=21 s=12
